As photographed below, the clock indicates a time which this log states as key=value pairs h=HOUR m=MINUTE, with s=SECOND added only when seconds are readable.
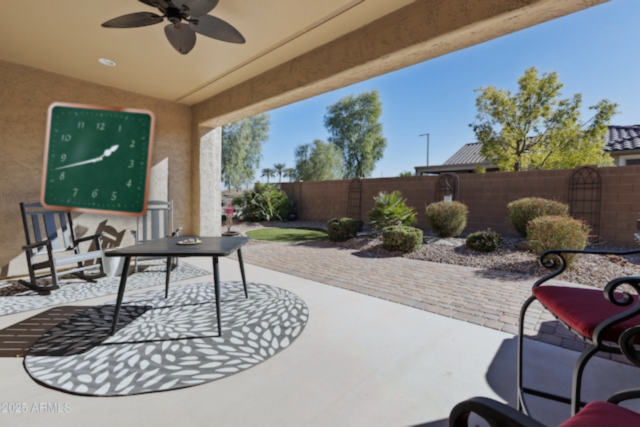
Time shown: h=1 m=42
